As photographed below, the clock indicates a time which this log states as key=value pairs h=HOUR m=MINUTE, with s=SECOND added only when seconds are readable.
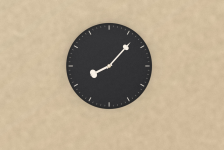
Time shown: h=8 m=7
